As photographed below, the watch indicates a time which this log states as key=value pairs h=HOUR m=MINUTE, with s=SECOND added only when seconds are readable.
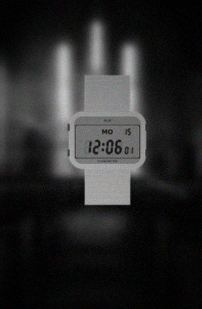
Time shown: h=12 m=6 s=1
